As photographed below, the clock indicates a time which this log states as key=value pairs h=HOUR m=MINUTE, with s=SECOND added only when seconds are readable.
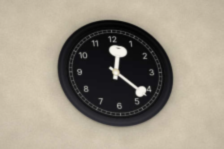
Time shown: h=12 m=22
